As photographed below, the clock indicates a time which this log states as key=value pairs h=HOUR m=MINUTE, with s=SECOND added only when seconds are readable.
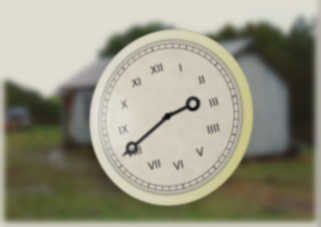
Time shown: h=2 m=41
